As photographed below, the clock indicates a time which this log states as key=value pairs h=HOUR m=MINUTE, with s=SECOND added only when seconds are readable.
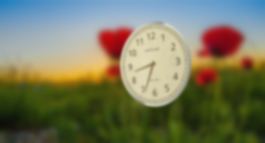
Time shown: h=8 m=34
